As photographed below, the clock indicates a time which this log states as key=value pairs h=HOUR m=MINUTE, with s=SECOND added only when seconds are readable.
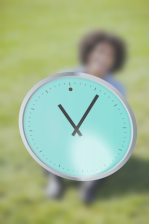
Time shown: h=11 m=6
